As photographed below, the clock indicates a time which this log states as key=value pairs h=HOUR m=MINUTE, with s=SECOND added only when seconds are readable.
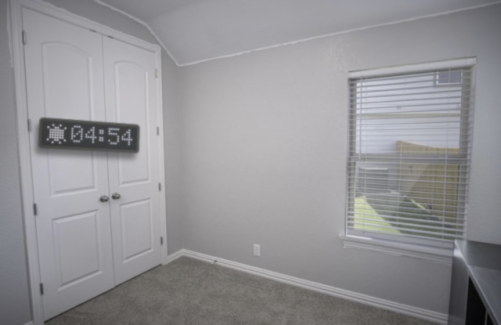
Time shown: h=4 m=54
